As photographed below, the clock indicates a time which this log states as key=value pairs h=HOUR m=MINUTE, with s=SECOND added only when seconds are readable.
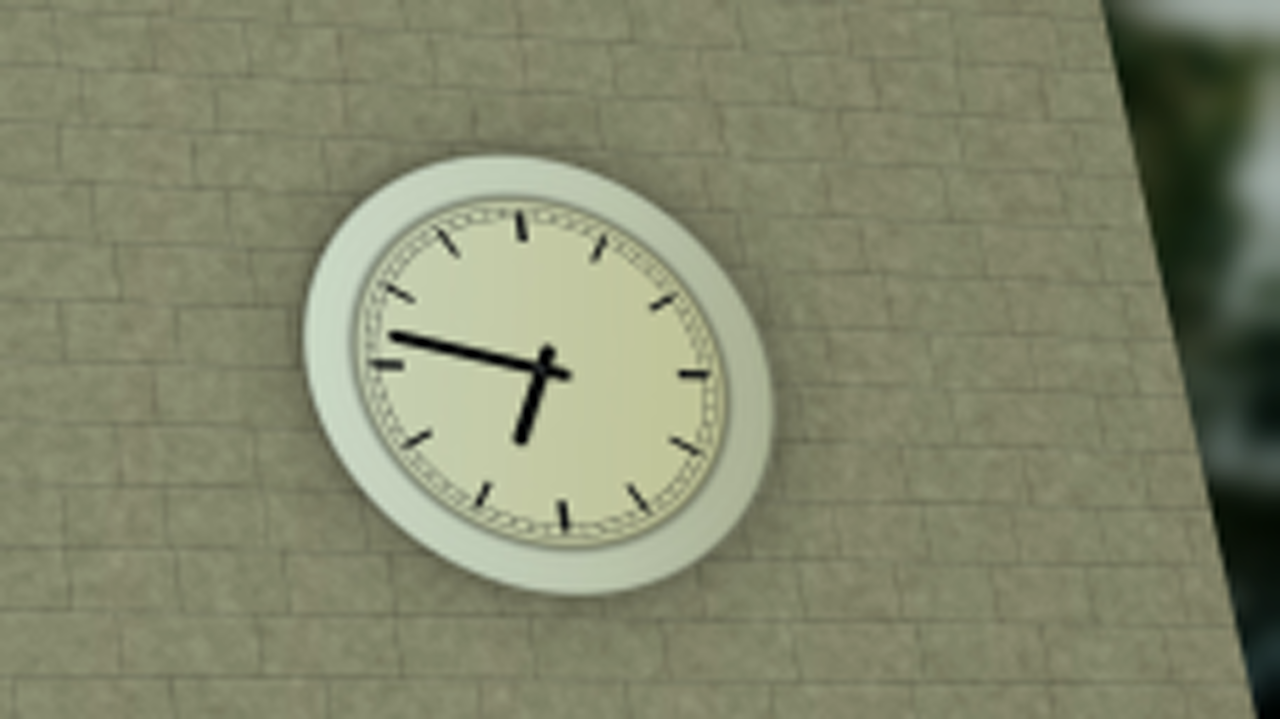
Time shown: h=6 m=47
